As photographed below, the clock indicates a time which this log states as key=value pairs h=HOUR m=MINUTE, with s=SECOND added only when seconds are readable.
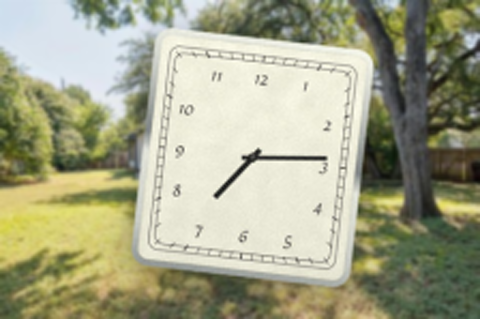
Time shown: h=7 m=14
